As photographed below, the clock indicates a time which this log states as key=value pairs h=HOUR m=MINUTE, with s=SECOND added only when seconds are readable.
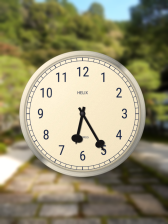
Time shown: h=6 m=25
